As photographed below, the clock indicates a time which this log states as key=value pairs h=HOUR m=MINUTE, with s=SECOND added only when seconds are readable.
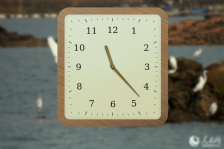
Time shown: h=11 m=23
